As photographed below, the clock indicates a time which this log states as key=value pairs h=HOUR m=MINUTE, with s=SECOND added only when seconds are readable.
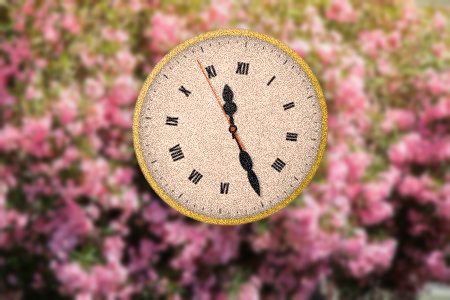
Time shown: h=11 m=24 s=54
